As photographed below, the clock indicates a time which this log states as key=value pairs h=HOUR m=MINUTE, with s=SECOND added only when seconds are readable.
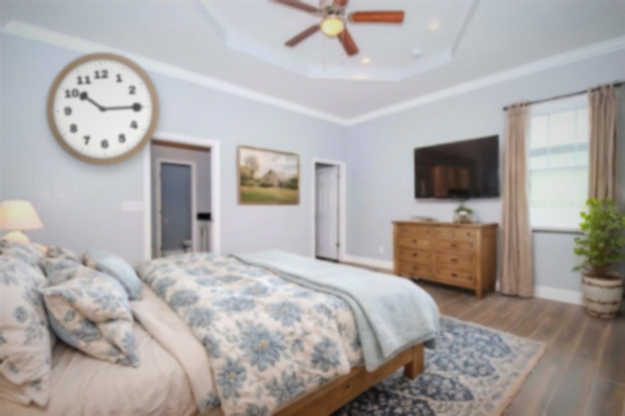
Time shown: h=10 m=15
